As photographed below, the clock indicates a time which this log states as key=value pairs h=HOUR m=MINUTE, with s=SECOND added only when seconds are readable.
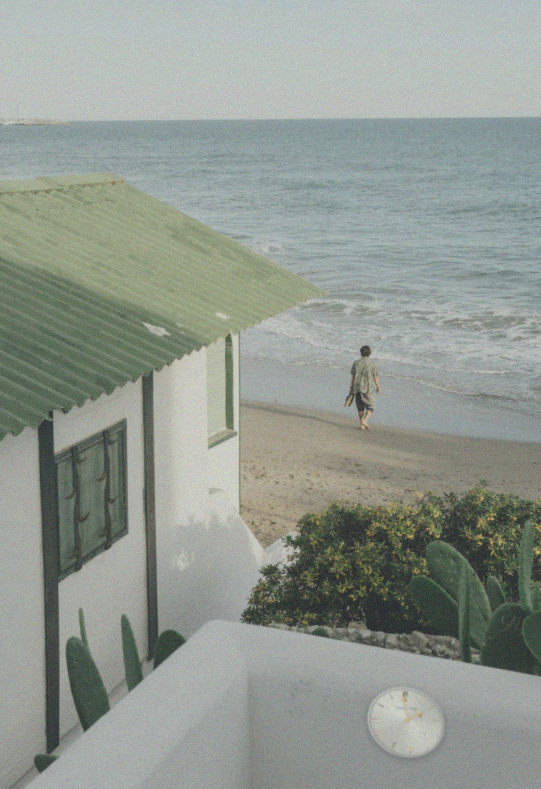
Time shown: h=1 m=59
